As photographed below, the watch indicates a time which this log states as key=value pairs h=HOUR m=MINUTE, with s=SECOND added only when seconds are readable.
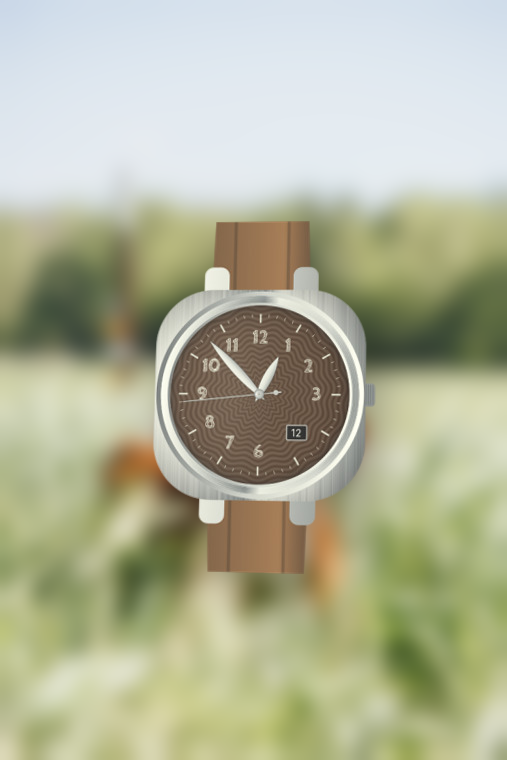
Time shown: h=12 m=52 s=44
